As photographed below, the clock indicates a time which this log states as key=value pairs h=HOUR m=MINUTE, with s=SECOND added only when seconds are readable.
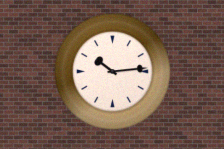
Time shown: h=10 m=14
